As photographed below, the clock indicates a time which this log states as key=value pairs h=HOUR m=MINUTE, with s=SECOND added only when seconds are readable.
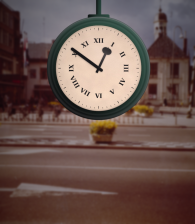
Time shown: h=12 m=51
